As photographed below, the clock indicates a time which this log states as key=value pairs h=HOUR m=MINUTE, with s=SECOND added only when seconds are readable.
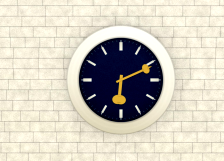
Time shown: h=6 m=11
